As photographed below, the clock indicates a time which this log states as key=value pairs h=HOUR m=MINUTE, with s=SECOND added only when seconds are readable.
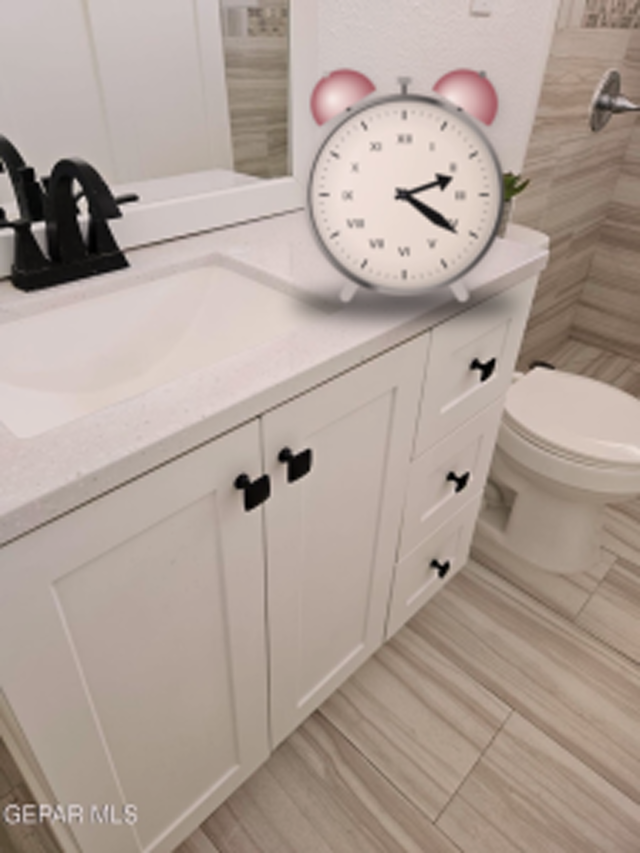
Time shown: h=2 m=21
